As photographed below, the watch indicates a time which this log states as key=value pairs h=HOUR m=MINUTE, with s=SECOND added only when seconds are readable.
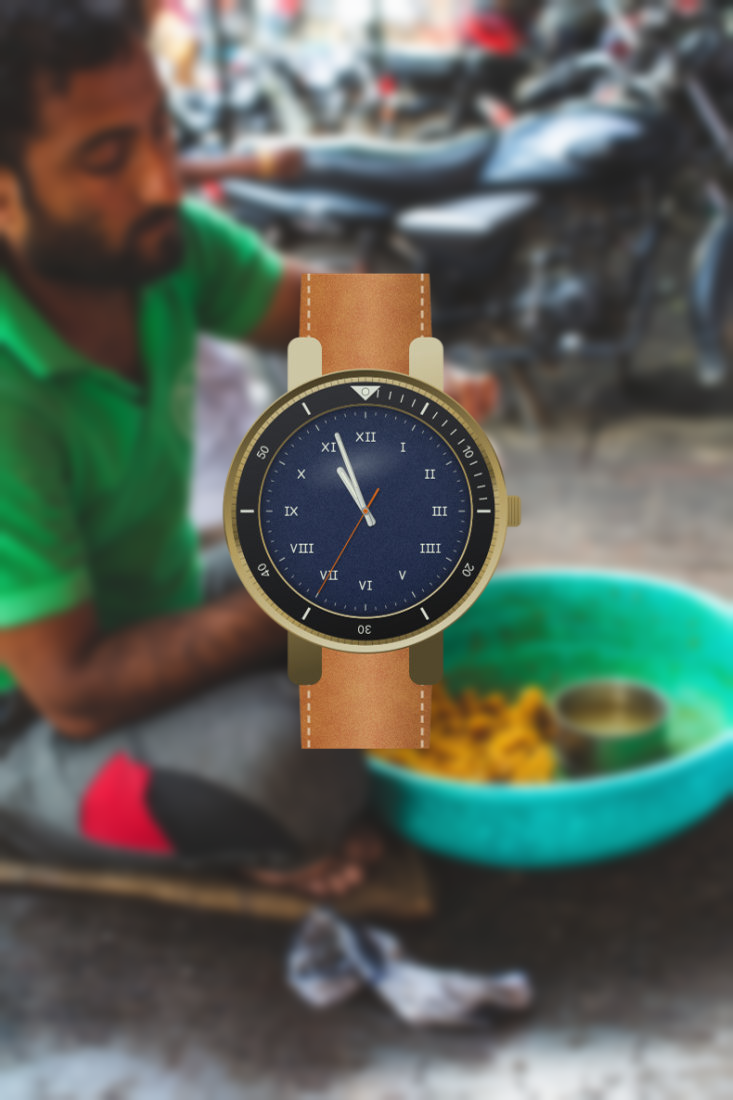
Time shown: h=10 m=56 s=35
